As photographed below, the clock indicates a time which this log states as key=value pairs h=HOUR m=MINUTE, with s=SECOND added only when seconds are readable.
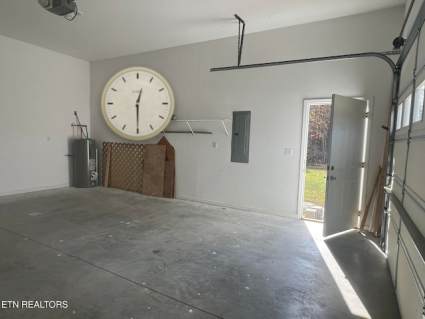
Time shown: h=12 m=30
